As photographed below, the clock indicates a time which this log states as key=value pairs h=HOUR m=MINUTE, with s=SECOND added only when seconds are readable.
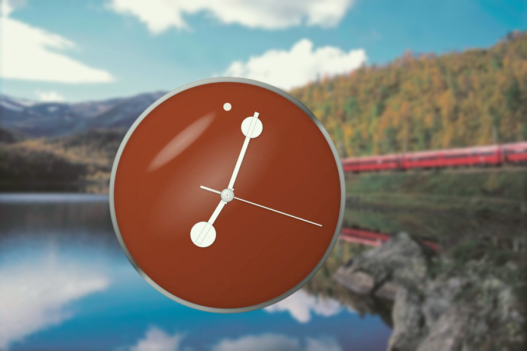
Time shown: h=7 m=3 s=18
